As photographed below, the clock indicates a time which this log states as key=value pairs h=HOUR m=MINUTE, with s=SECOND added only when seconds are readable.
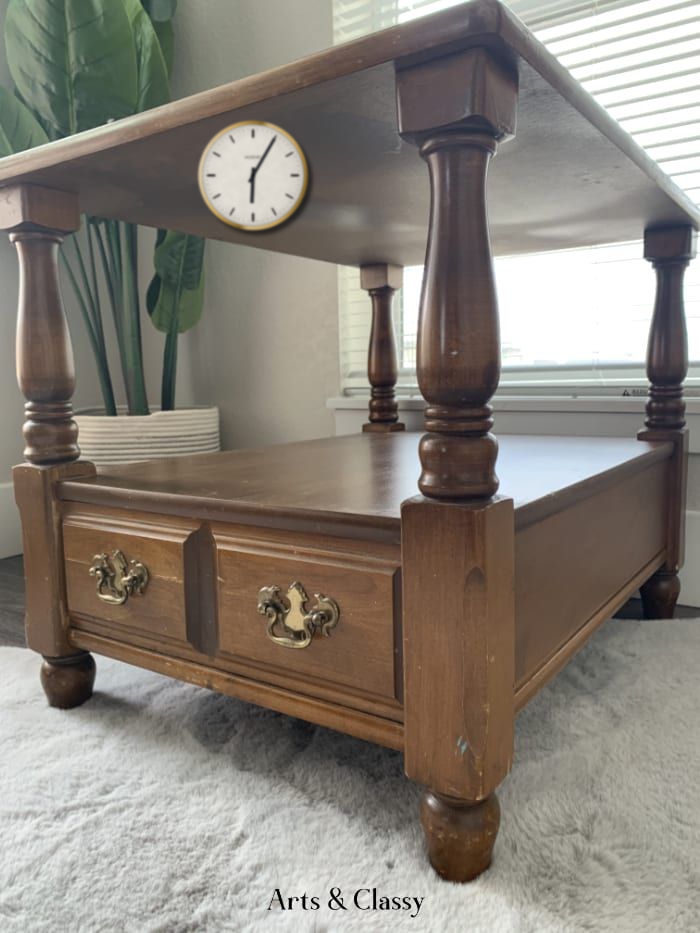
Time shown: h=6 m=5
